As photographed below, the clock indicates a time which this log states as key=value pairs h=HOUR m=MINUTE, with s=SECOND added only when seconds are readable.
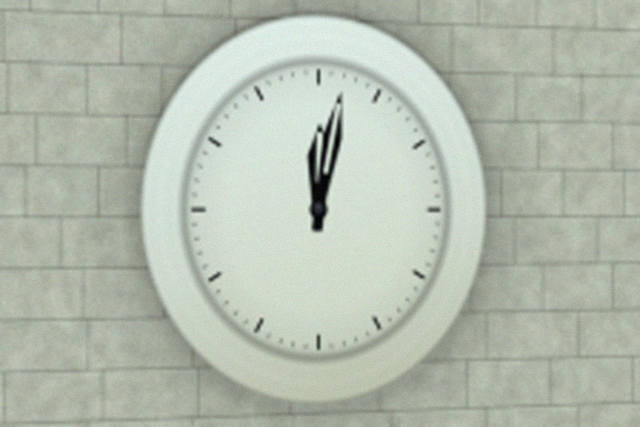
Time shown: h=12 m=2
